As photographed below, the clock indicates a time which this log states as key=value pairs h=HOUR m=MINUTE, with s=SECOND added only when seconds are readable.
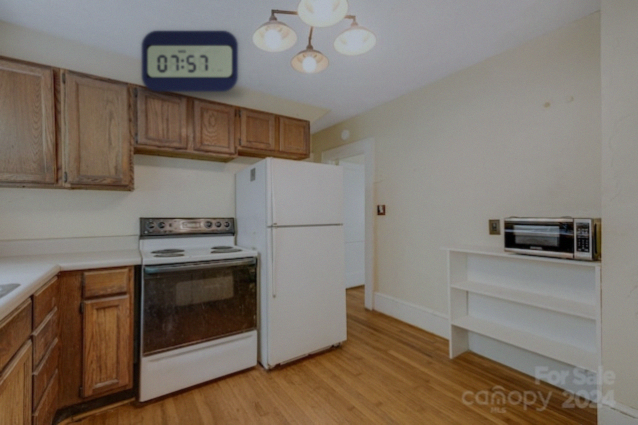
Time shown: h=7 m=57
